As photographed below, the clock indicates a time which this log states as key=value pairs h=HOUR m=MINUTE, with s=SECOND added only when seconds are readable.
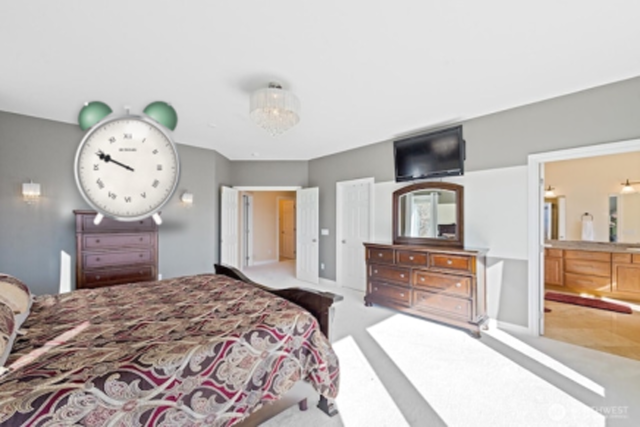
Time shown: h=9 m=49
